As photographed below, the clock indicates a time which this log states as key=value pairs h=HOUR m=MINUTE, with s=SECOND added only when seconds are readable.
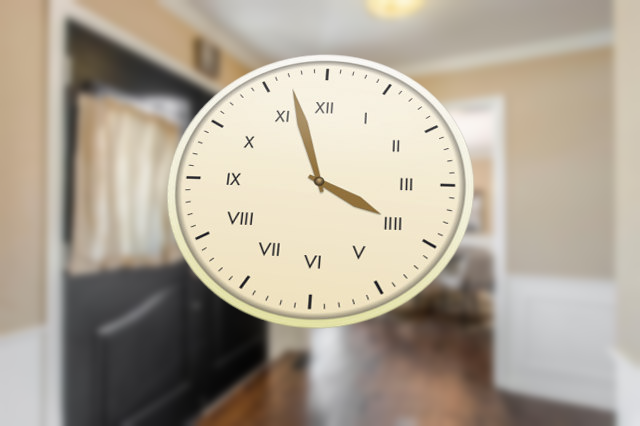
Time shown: h=3 m=57
